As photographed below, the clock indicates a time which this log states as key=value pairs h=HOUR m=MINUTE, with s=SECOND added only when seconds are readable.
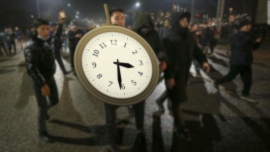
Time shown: h=3 m=31
